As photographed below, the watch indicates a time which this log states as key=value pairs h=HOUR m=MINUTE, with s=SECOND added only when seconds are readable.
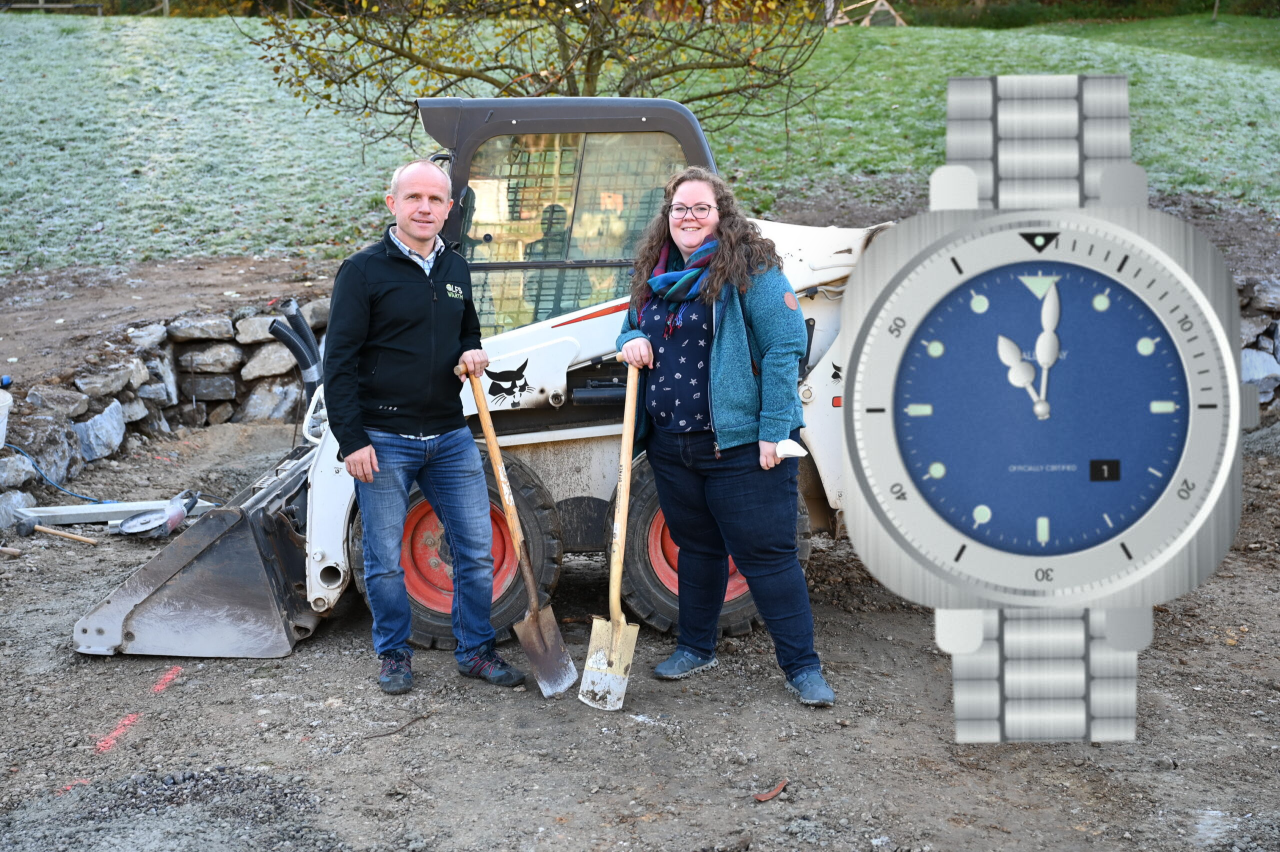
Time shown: h=11 m=1
